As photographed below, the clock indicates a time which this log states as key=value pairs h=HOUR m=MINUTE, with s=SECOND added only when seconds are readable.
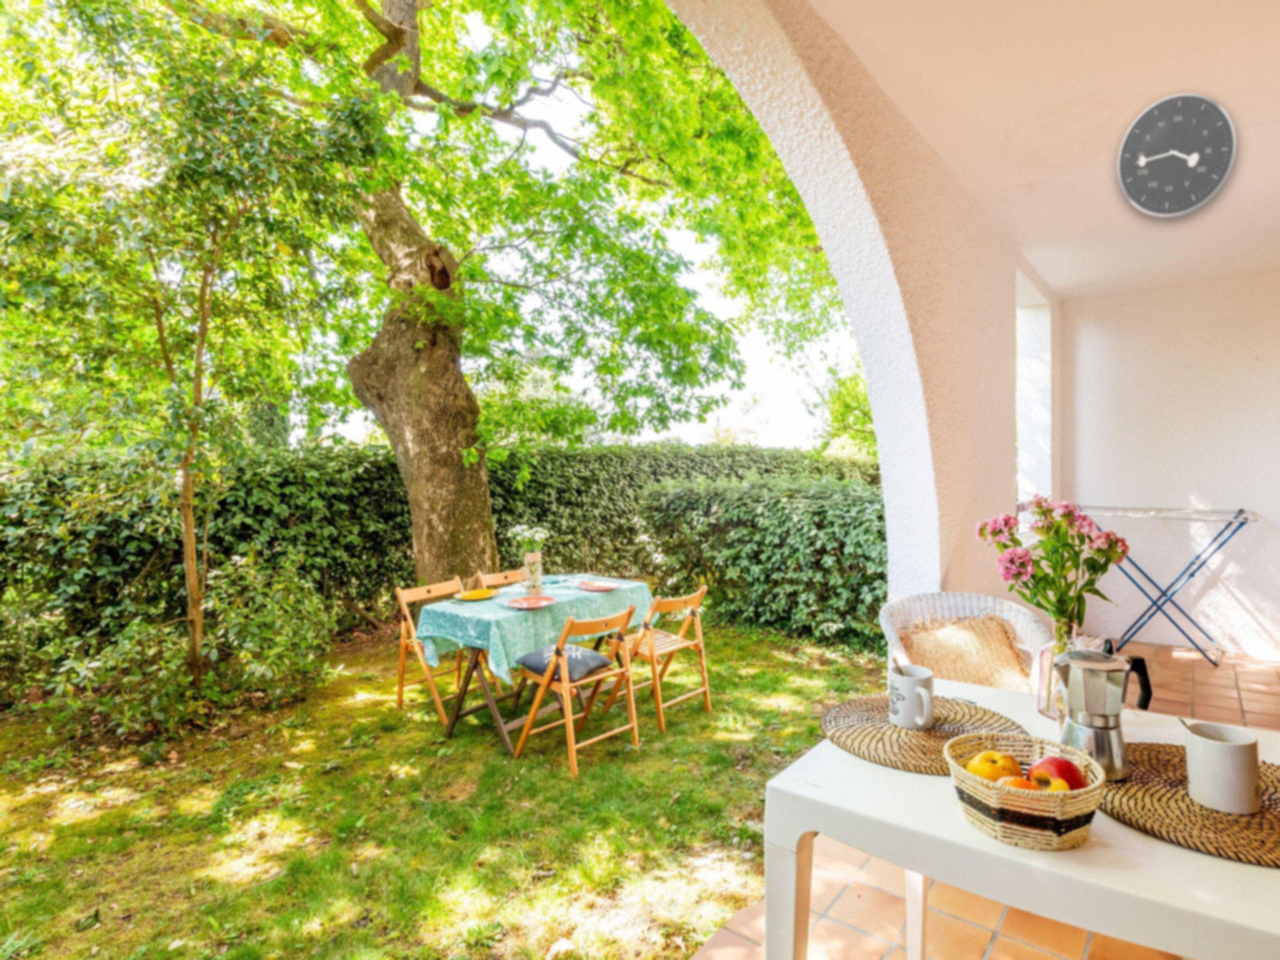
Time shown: h=3 m=43
